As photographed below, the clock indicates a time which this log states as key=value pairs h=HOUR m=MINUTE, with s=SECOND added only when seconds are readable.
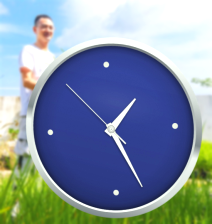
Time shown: h=1 m=25 s=53
